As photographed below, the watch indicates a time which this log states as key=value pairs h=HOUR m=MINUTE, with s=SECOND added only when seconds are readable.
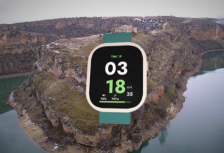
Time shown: h=3 m=18
